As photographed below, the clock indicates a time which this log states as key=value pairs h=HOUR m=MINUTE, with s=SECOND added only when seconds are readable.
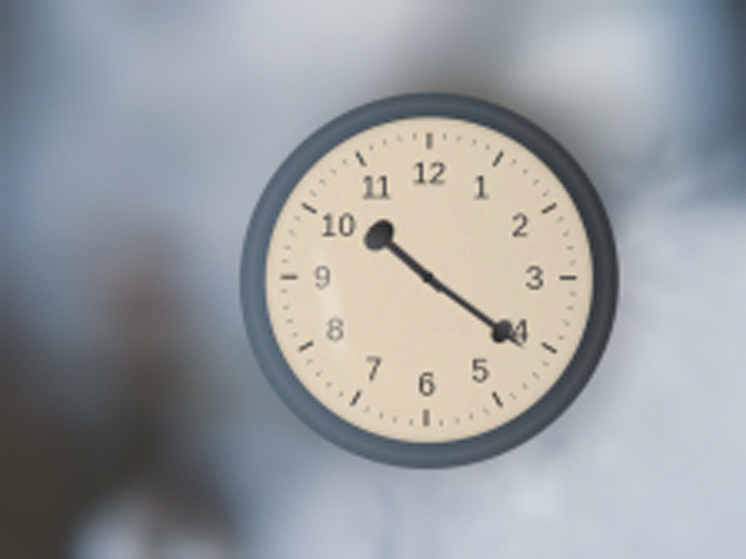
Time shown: h=10 m=21
